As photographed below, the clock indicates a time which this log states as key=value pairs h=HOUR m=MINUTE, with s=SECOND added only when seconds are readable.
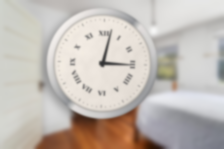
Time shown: h=3 m=2
